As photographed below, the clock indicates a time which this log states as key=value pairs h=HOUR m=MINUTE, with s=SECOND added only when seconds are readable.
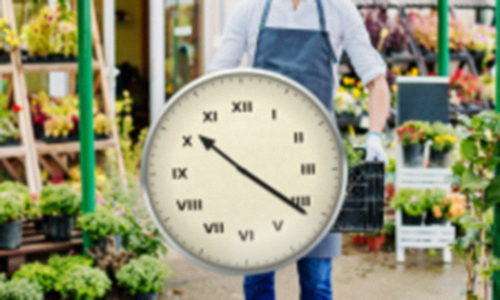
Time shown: h=10 m=21
